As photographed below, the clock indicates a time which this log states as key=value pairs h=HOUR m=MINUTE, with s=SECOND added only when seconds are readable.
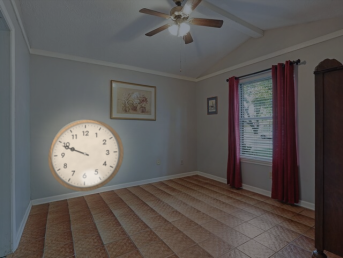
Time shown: h=9 m=49
